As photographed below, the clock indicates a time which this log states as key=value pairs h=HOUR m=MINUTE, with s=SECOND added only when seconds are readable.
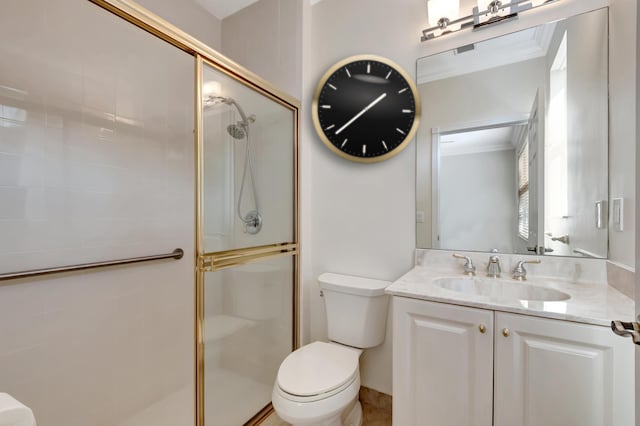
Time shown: h=1 m=38
